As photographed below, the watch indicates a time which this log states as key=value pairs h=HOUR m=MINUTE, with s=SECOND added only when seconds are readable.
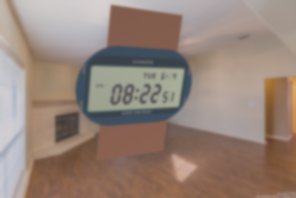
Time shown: h=8 m=22
